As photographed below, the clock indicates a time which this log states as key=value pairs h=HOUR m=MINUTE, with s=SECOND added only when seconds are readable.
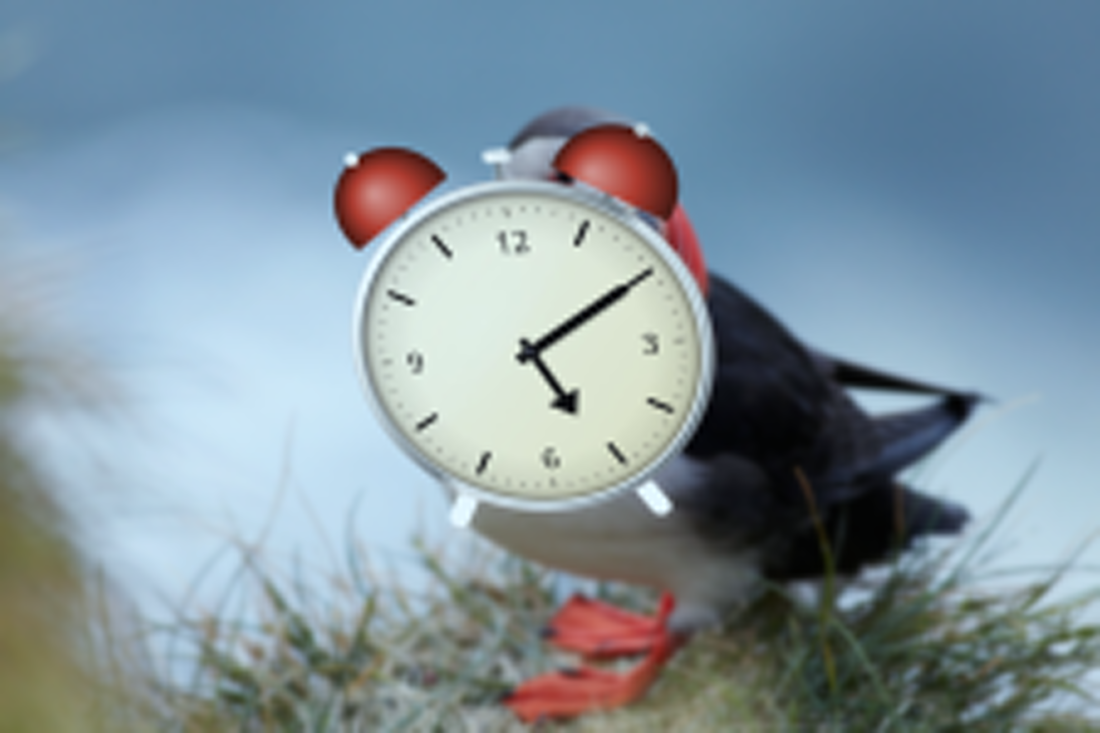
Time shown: h=5 m=10
